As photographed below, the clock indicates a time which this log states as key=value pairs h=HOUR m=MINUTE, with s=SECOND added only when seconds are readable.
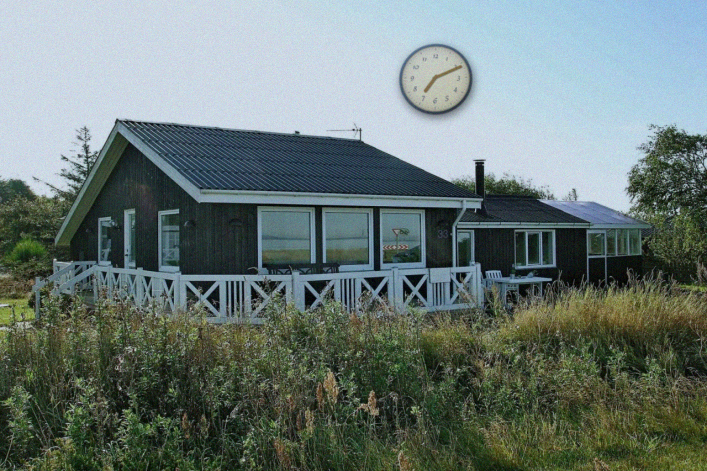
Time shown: h=7 m=11
